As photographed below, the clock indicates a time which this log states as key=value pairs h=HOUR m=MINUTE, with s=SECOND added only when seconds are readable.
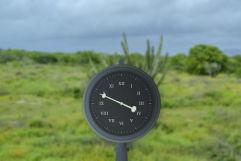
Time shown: h=3 m=49
